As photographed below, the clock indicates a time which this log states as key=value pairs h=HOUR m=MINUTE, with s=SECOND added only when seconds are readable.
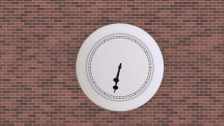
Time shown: h=6 m=32
